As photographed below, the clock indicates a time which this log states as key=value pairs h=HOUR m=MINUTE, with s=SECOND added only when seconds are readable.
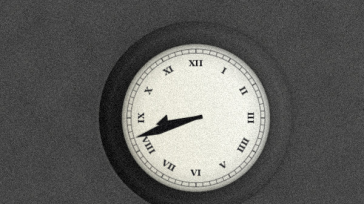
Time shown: h=8 m=42
